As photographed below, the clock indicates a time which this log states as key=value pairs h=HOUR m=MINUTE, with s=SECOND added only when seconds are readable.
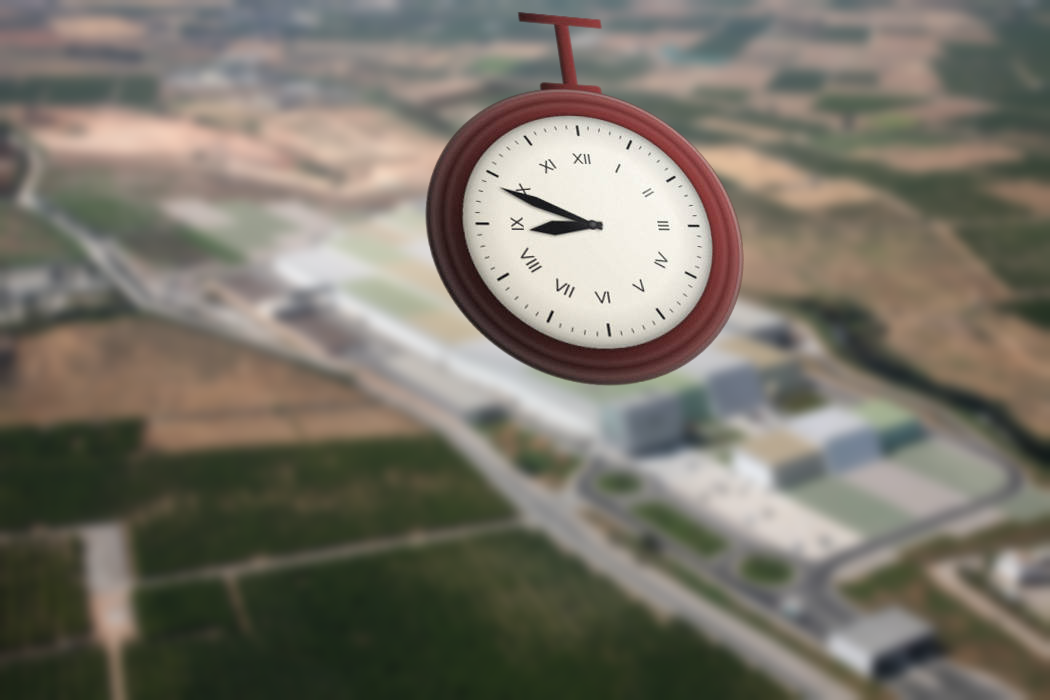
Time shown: h=8 m=49
